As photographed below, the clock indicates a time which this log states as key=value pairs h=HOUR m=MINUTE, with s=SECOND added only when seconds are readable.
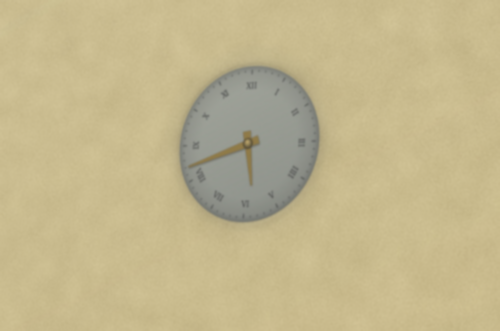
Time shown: h=5 m=42
